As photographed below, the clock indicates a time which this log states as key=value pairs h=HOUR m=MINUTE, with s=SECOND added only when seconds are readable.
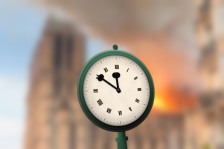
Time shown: h=11 m=51
